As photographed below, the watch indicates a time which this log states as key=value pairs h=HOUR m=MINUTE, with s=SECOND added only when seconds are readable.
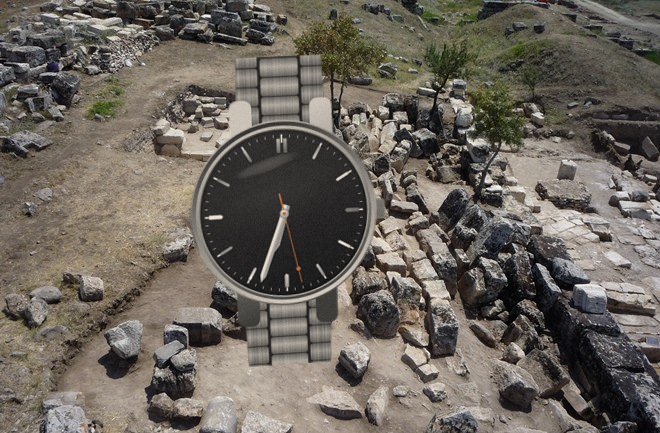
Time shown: h=6 m=33 s=28
